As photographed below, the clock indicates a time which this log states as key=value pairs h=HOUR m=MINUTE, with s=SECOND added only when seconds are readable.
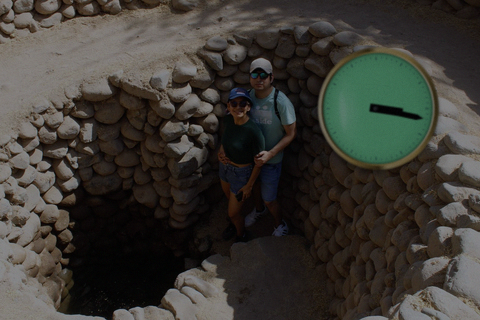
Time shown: h=3 m=17
